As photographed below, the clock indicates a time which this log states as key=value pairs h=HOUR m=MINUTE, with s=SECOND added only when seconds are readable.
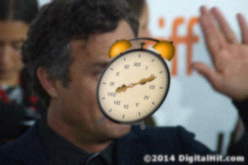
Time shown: h=8 m=11
